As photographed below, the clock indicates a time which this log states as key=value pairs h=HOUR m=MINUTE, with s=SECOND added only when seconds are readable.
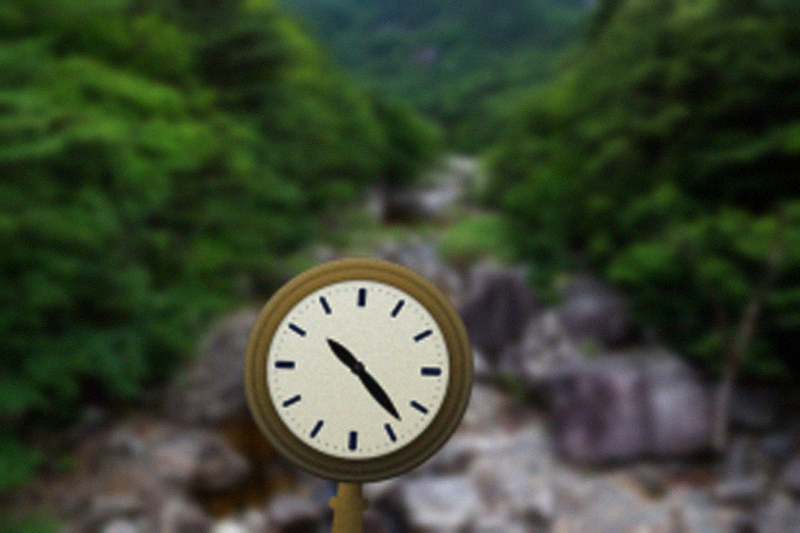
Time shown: h=10 m=23
